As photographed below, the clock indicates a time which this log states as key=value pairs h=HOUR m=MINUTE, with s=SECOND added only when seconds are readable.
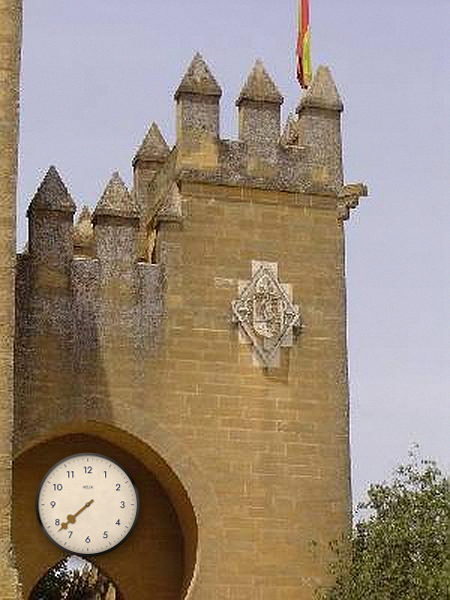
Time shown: h=7 m=38
